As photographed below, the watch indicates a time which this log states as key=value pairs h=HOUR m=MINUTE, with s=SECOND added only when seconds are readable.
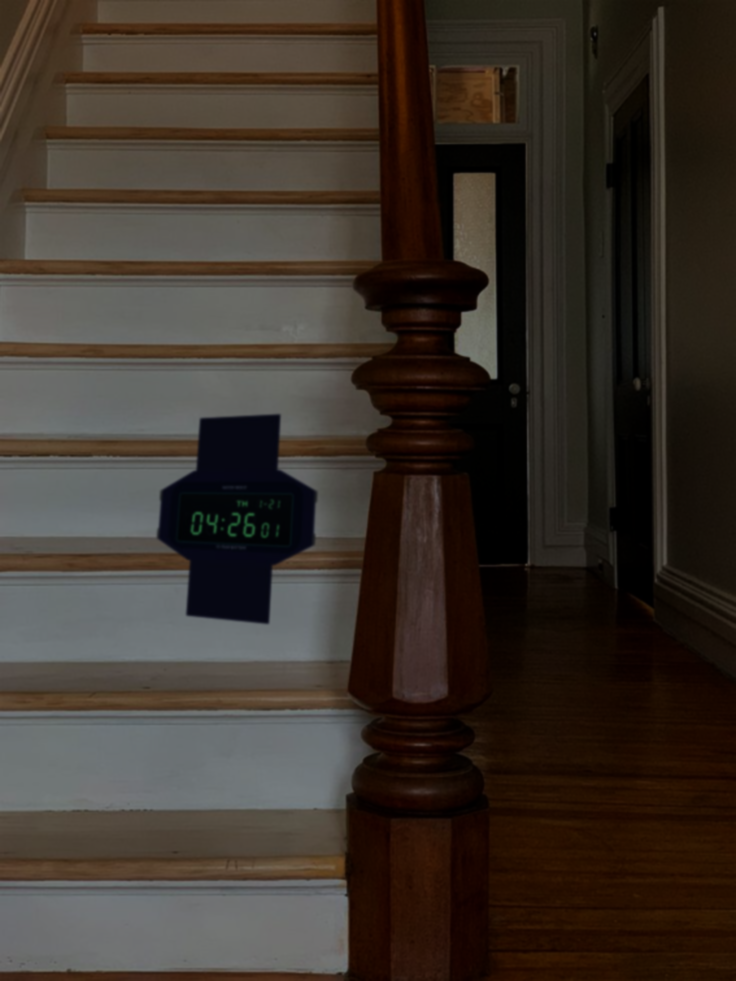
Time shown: h=4 m=26 s=1
